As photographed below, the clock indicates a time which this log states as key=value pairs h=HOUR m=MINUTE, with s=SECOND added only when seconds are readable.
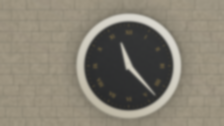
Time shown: h=11 m=23
